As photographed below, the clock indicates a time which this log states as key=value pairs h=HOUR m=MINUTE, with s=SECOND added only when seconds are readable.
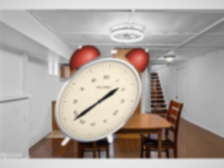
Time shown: h=1 m=38
